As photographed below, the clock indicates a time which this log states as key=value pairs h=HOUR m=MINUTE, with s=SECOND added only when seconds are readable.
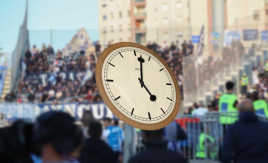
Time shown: h=5 m=2
